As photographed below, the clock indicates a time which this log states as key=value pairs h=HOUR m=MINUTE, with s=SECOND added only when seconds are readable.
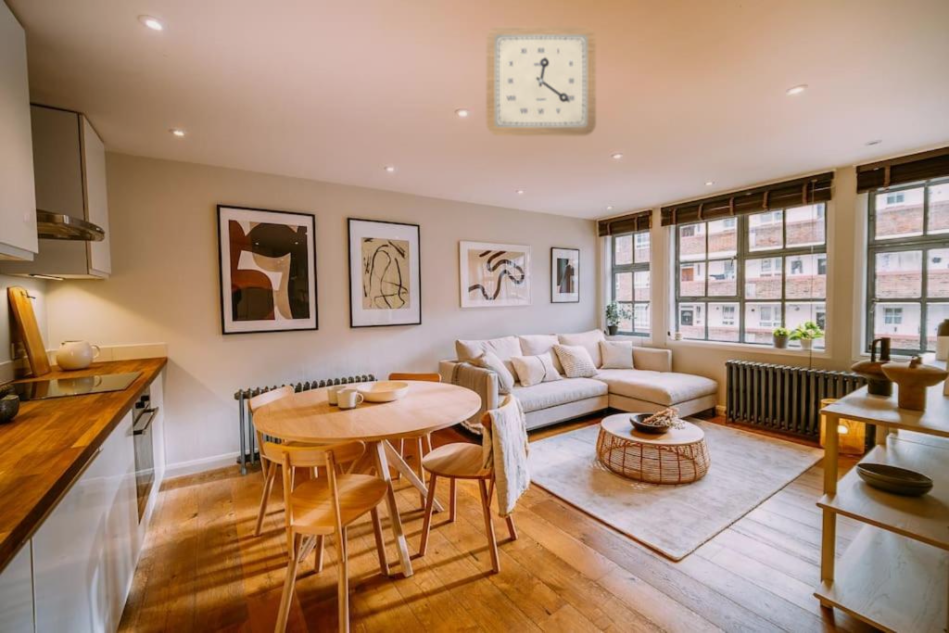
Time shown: h=12 m=21
